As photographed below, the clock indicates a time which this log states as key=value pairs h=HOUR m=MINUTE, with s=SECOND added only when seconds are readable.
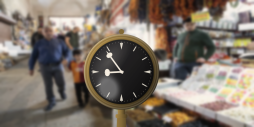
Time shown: h=8 m=54
